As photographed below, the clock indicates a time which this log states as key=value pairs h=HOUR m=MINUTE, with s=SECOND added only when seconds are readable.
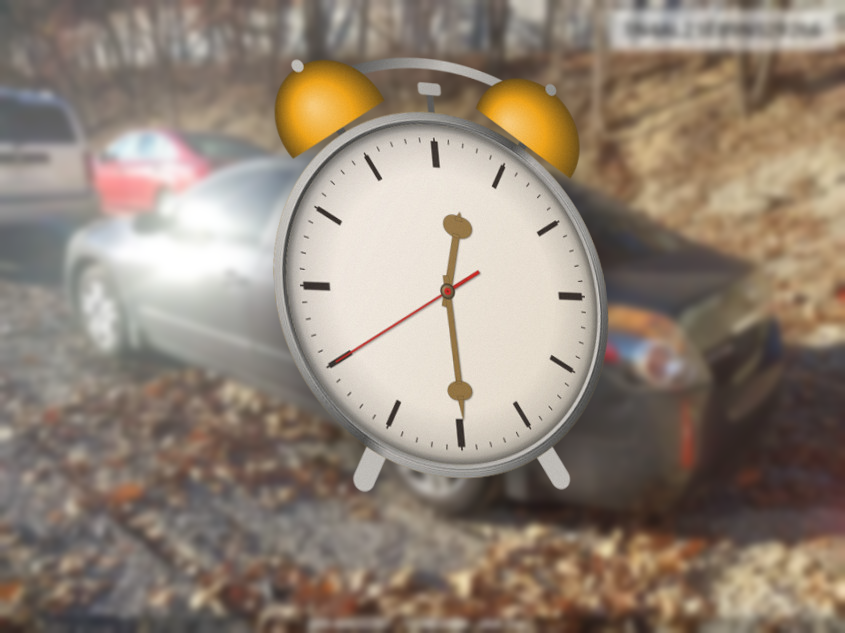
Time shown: h=12 m=29 s=40
